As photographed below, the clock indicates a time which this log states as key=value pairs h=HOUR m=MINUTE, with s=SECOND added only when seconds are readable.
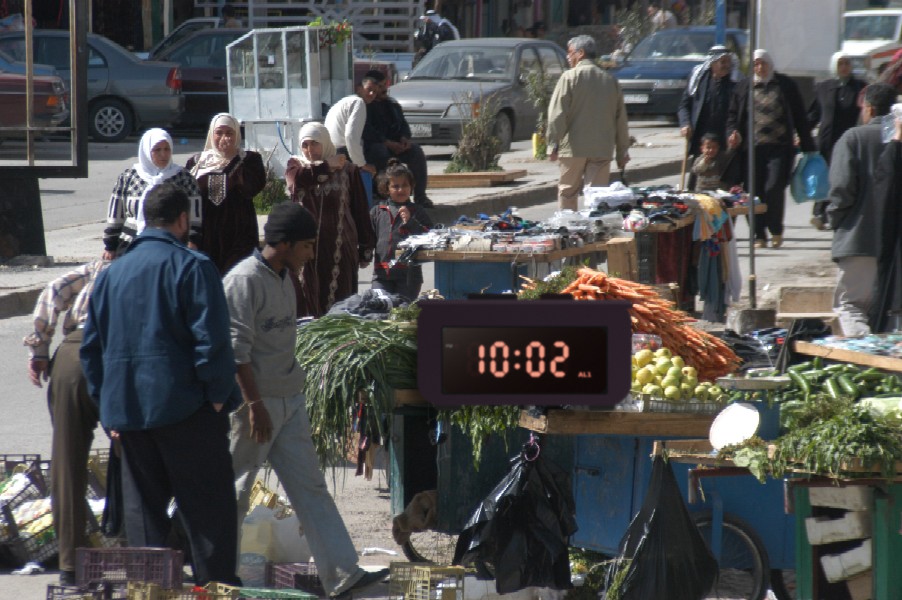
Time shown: h=10 m=2
